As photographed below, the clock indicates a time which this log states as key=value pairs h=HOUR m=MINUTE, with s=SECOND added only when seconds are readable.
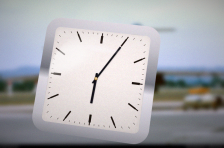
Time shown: h=6 m=5
